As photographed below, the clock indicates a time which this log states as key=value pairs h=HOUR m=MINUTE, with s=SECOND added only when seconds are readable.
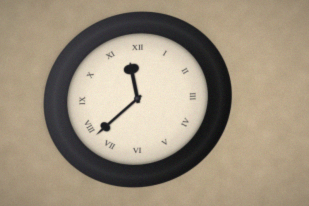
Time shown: h=11 m=38
